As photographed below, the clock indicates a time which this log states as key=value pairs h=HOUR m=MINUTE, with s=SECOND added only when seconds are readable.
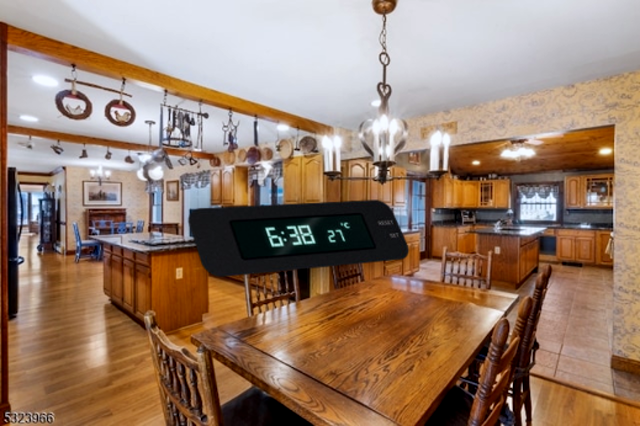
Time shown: h=6 m=38
